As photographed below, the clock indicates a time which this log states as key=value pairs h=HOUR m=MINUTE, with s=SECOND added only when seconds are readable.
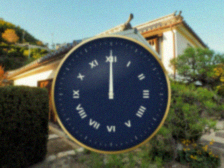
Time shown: h=12 m=0
